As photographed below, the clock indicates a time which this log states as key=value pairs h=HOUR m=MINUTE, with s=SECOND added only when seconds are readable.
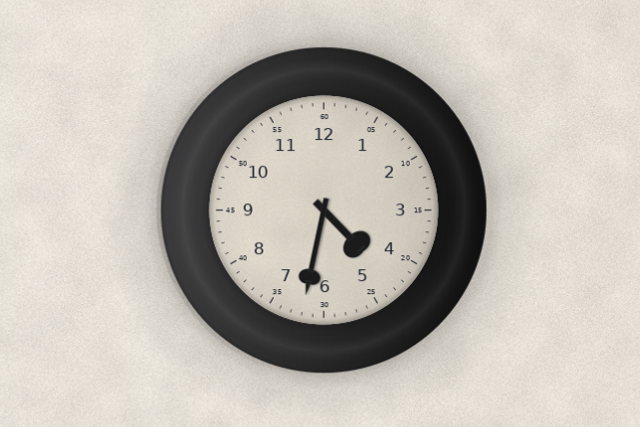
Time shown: h=4 m=32
